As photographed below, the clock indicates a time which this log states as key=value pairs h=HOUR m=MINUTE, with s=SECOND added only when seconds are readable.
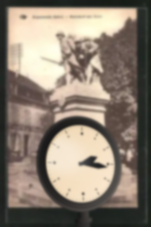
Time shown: h=2 m=16
